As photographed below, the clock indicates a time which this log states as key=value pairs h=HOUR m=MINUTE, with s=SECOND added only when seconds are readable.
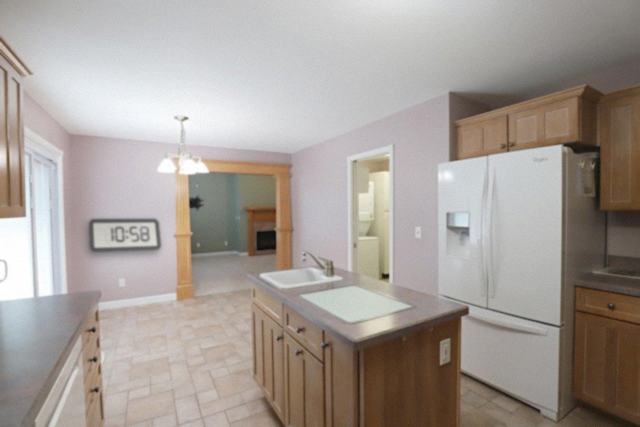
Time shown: h=10 m=58
